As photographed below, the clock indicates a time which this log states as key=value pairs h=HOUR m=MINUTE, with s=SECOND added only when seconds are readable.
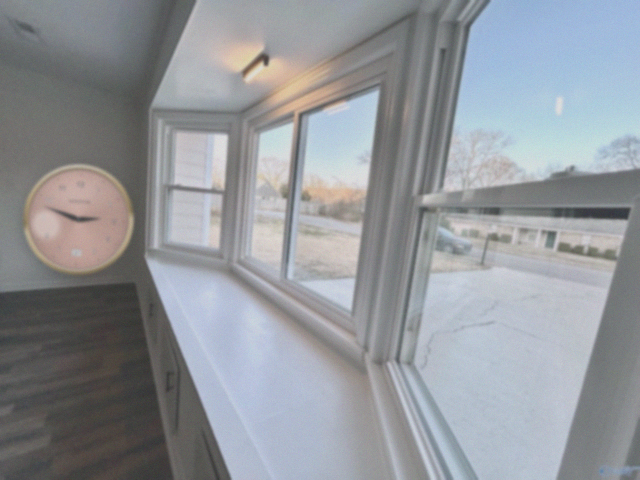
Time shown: h=2 m=48
